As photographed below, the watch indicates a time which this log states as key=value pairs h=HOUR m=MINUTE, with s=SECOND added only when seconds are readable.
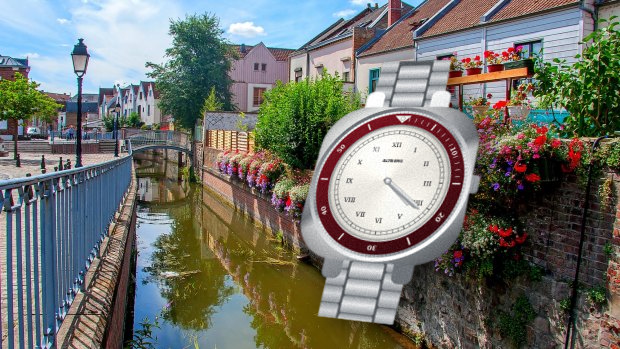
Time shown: h=4 m=21
